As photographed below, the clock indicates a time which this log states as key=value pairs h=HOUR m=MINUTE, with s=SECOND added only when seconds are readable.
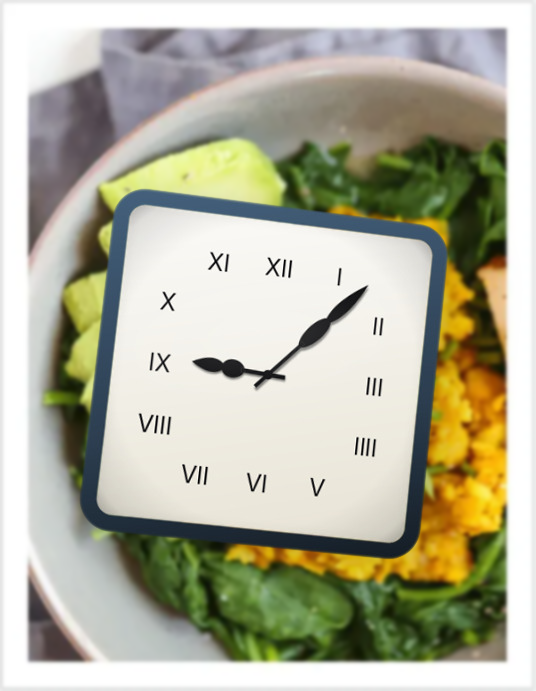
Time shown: h=9 m=7
